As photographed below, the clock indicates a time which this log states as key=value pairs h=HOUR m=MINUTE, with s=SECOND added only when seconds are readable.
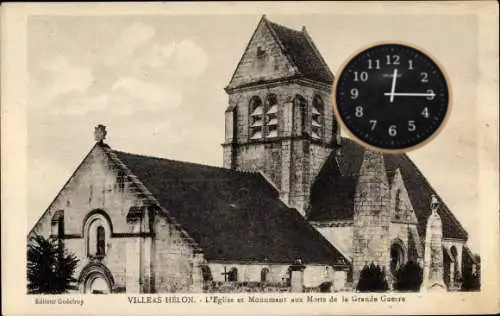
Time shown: h=12 m=15
